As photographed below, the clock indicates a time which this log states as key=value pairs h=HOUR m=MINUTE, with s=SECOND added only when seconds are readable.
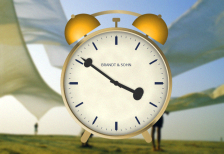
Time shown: h=3 m=51
